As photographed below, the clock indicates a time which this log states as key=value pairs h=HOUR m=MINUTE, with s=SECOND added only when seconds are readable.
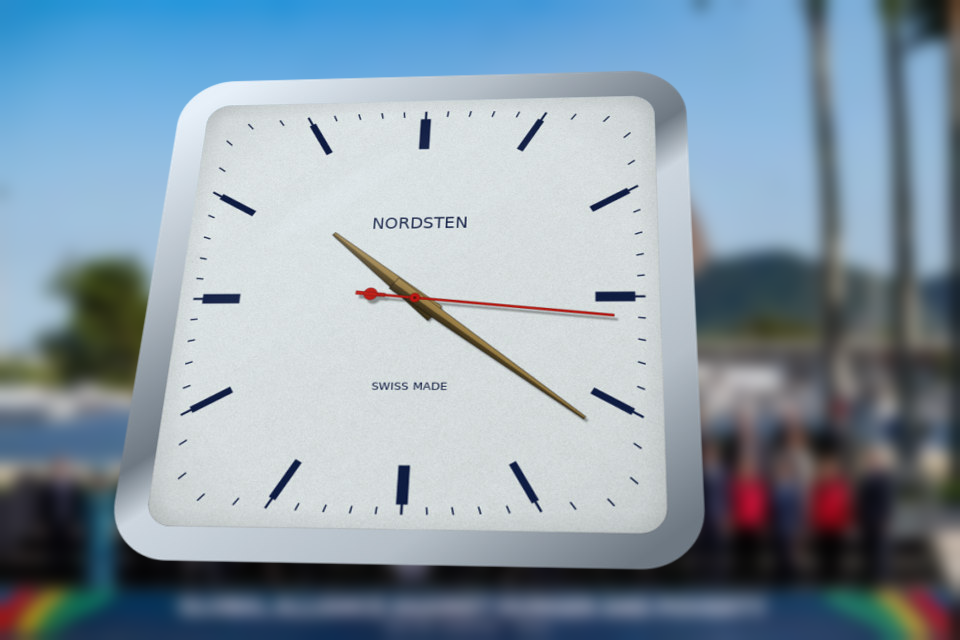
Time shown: h=10 m=21 s=16
